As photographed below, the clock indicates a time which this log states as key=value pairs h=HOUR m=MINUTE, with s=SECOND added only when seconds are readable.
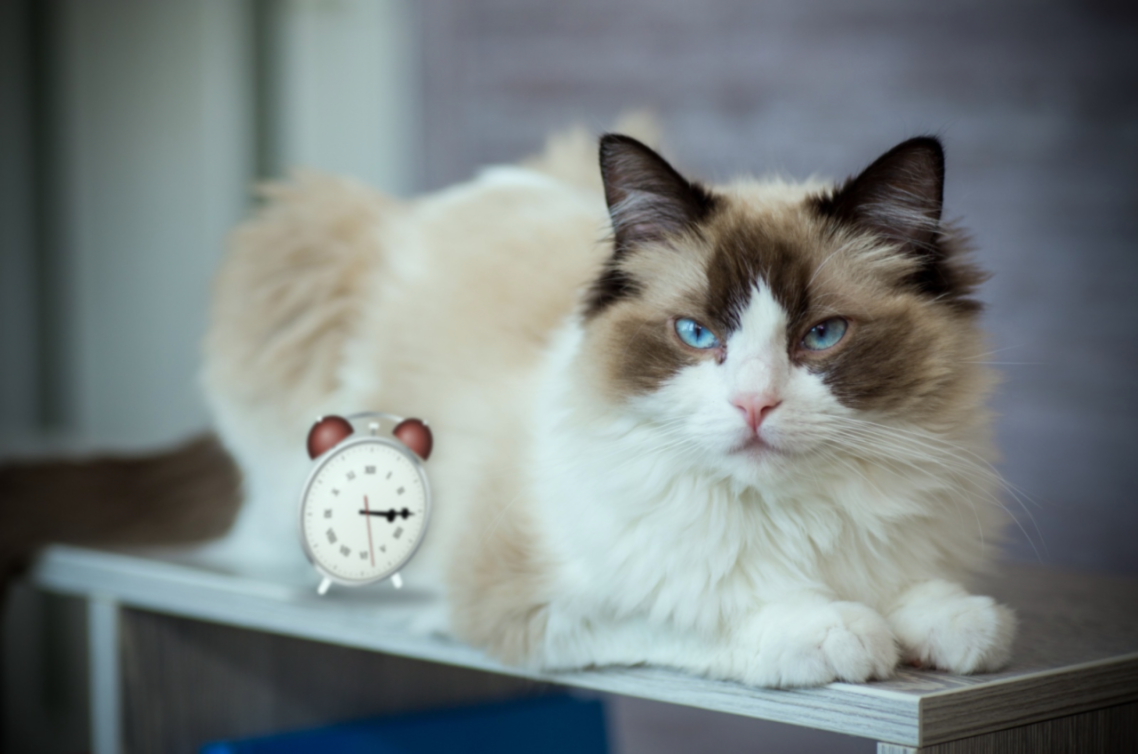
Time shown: h=3 m=15 s=28
